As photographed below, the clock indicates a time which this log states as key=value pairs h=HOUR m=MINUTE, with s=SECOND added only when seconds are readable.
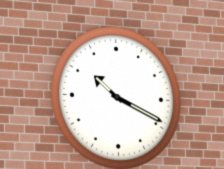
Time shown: h=10 m=19
